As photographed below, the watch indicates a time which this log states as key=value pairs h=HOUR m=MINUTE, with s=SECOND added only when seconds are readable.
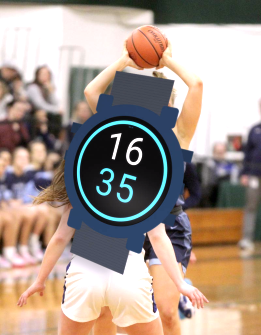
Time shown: h=16 m=35
